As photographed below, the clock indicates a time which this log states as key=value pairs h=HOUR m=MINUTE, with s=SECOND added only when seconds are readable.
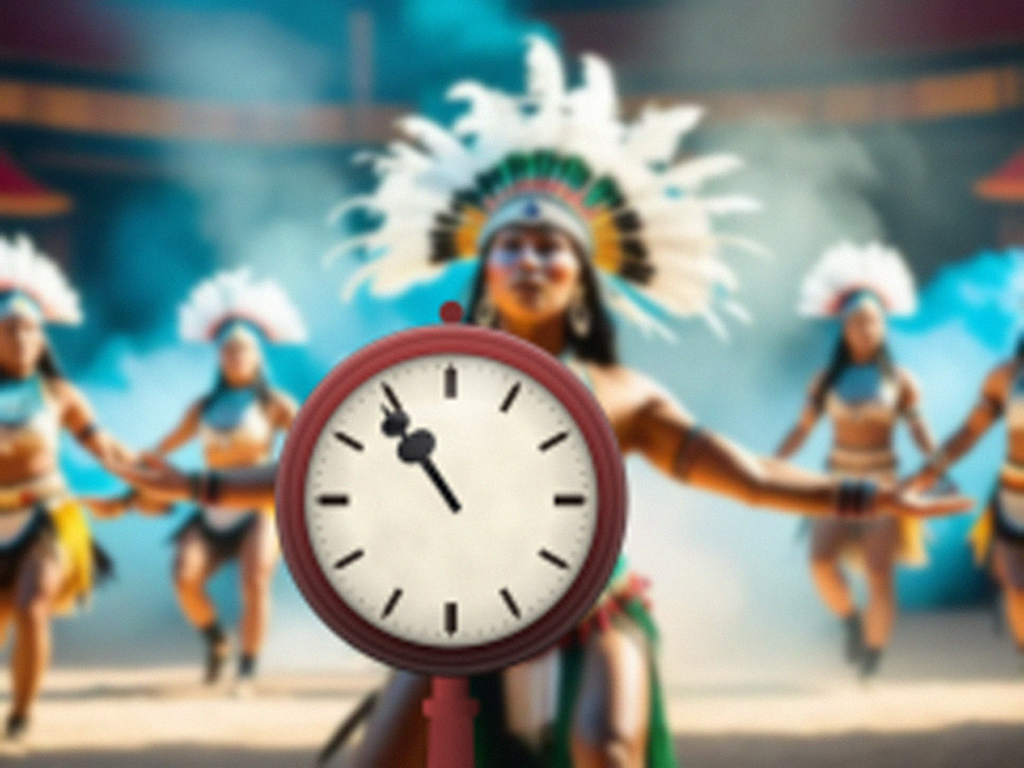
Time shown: h=10 m=54
